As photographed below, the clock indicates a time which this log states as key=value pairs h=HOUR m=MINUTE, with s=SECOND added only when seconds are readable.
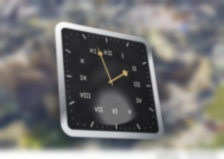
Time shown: h=1 m=57
